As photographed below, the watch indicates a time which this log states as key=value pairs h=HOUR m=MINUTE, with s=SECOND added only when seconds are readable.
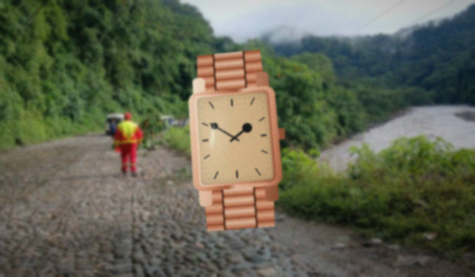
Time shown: h=1 m=51
